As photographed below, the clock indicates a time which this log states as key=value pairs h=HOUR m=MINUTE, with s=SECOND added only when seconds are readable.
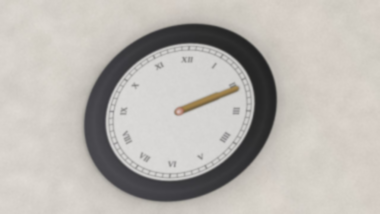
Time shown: h=2 m=11
